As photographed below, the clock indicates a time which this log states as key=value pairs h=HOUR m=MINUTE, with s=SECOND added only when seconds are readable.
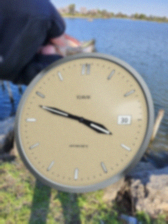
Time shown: h=3 m=48
